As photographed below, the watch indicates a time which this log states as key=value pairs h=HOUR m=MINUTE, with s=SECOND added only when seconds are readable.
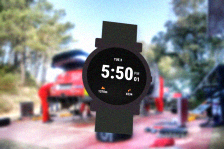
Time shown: h=5 m=50
